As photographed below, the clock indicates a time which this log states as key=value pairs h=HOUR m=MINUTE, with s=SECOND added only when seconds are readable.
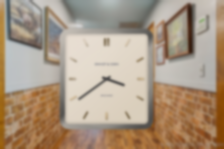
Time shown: h=3 m=39
